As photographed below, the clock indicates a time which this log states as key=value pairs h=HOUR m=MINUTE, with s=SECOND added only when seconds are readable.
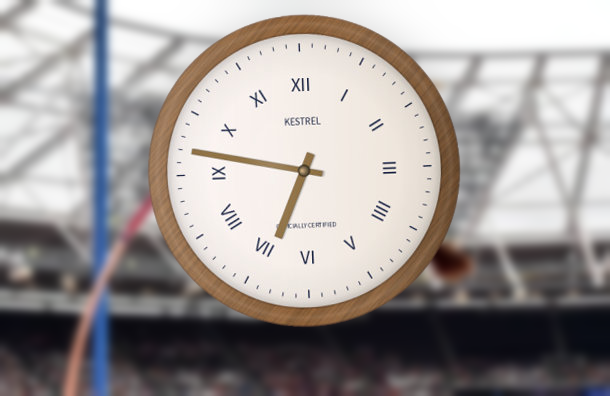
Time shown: h=6 m=47
